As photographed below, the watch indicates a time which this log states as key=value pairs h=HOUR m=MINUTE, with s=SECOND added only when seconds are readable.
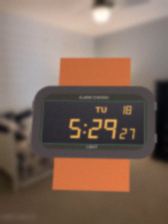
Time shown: h=5 m=29 s=27
